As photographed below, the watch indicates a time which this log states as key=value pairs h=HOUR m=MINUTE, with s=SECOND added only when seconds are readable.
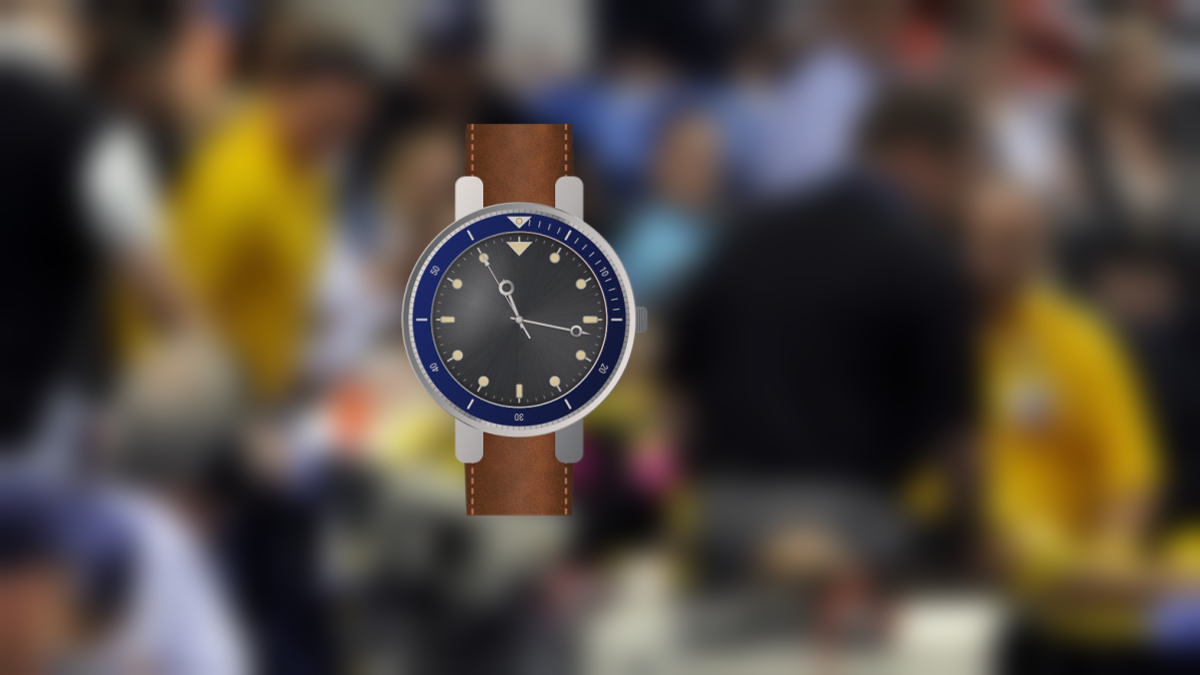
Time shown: h=11 m=16 s=55
